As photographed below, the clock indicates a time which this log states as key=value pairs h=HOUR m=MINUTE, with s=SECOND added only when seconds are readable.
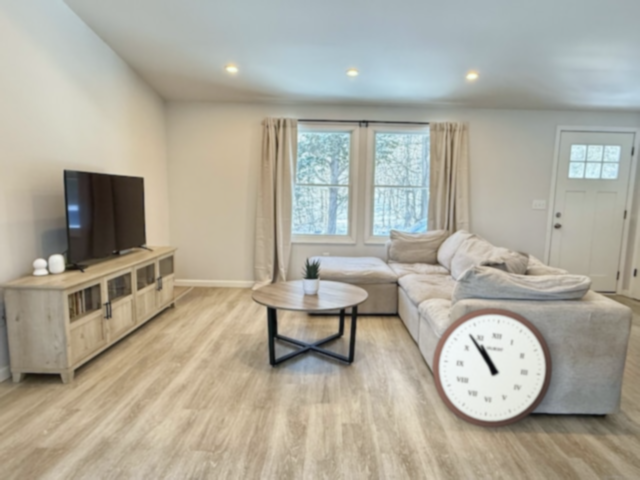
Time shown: h=10 m=53
